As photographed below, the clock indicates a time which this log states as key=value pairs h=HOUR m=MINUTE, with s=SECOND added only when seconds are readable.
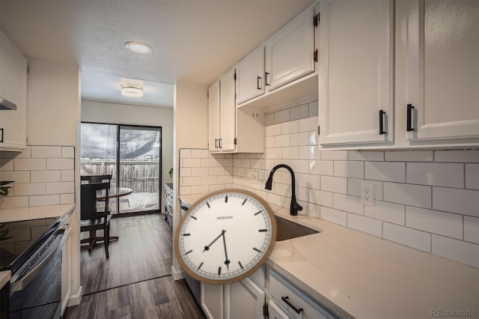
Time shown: h=7 m=28
